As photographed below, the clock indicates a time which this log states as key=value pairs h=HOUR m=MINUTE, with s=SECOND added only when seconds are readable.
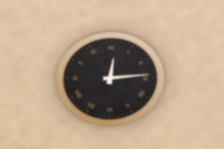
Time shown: h=12 m=14
